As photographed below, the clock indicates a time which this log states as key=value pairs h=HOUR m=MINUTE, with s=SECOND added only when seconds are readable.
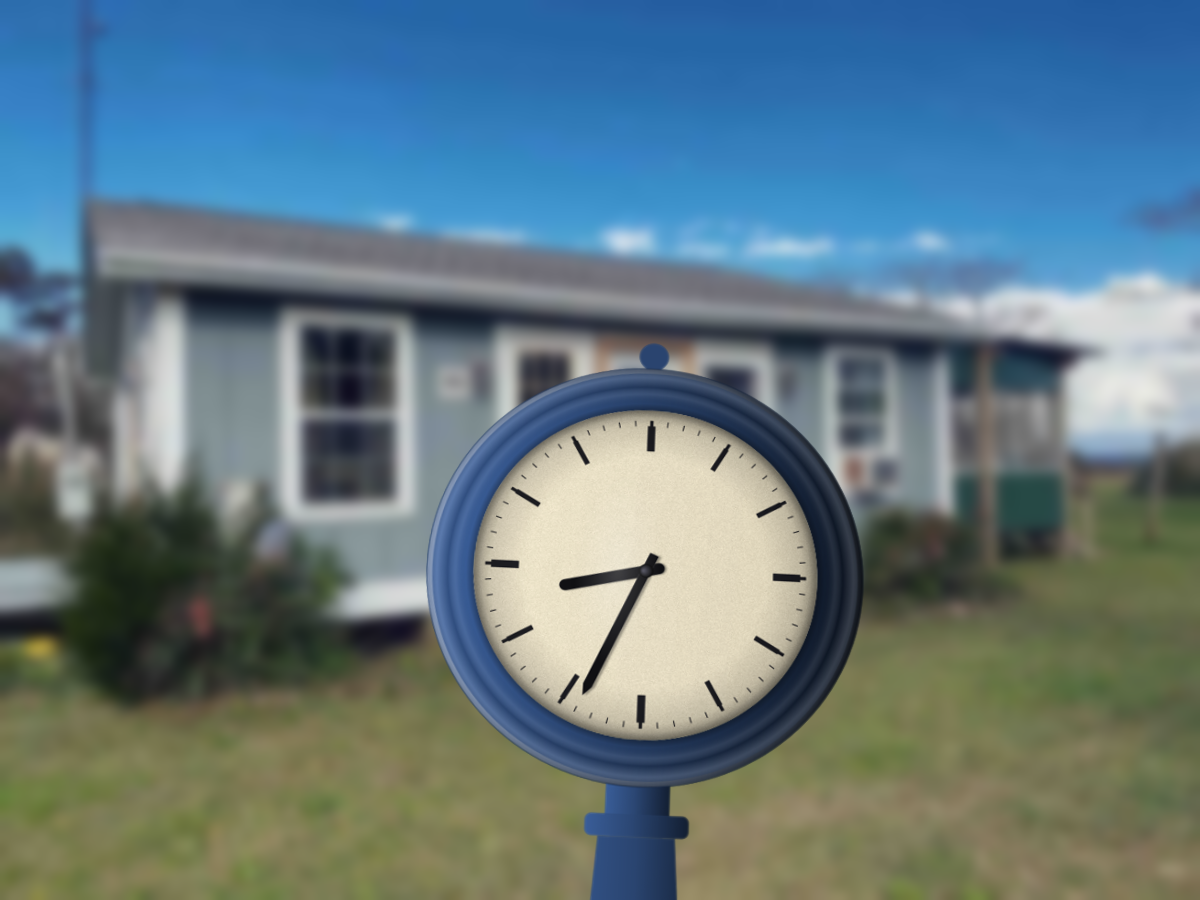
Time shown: h=8 m=34
